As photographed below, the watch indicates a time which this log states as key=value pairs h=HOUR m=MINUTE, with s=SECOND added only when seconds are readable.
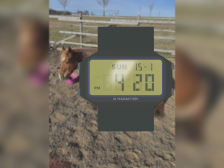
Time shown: h=4 m=20
